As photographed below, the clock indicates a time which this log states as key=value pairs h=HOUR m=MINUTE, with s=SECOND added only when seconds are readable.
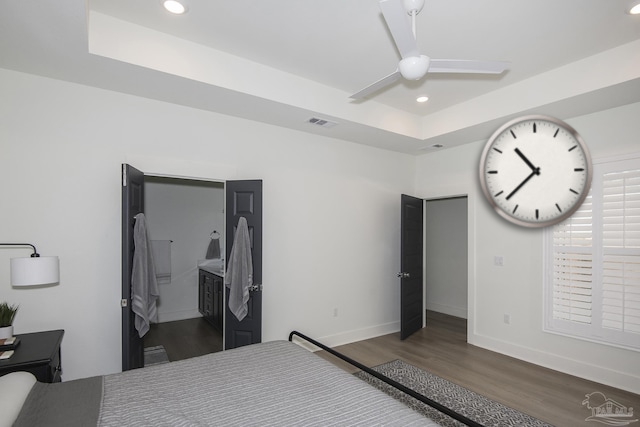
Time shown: h=10 m=38
